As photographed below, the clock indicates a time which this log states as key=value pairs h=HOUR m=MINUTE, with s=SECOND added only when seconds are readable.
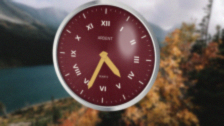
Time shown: h=4 m=34
